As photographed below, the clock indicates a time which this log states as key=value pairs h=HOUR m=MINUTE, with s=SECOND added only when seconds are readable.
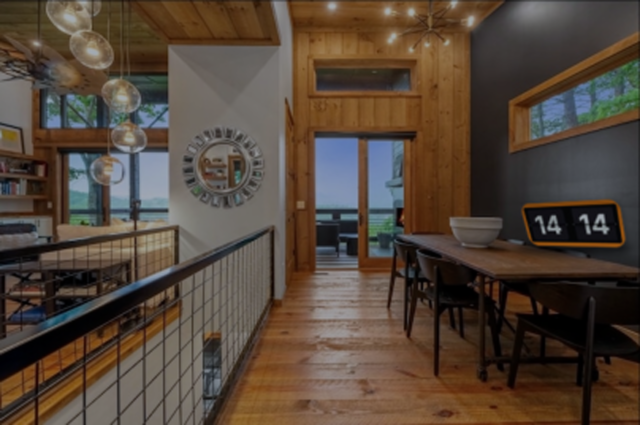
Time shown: h=14 m=14
